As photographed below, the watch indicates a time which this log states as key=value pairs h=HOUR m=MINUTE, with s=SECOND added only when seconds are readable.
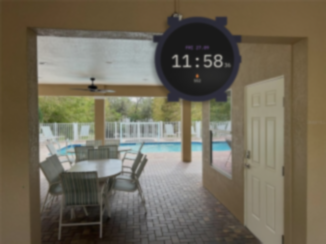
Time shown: h=11 m=58
